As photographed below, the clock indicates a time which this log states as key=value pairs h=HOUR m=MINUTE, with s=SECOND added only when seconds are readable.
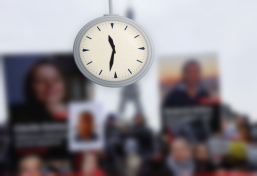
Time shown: h=11 m=32
